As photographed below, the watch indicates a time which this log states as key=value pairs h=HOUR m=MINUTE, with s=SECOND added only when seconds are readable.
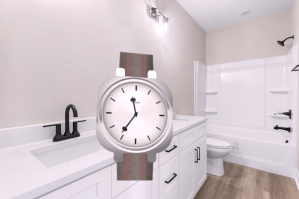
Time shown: h=11 m=36
